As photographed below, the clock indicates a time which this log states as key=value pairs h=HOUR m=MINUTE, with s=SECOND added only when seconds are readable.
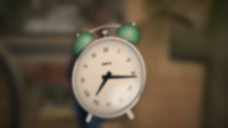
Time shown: h=7 m=16
